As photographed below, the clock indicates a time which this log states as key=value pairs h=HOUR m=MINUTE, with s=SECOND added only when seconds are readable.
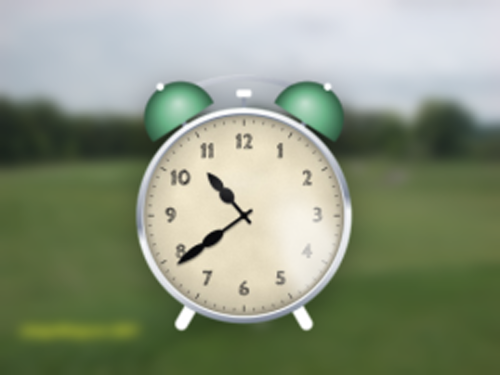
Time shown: h=10 m=39
